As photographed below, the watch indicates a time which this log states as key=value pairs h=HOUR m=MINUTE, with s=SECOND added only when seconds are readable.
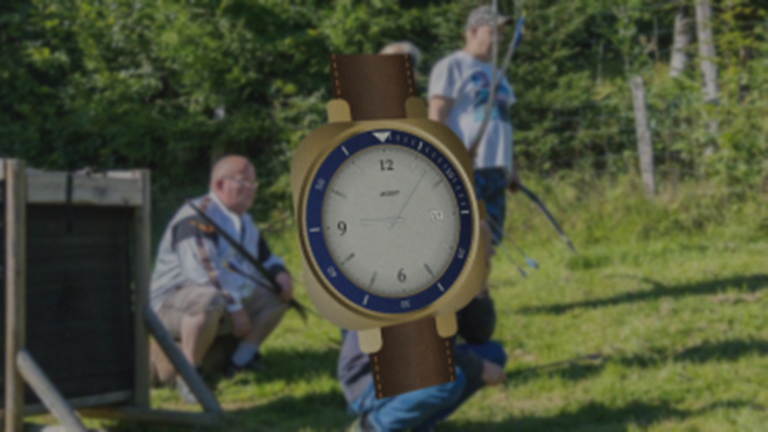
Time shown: h=9 m=7
